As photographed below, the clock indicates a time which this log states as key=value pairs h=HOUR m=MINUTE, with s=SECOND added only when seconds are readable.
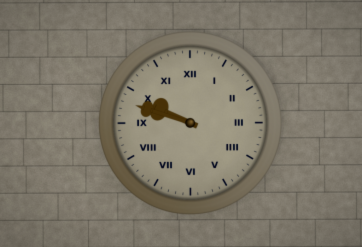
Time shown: h=9 m=48
